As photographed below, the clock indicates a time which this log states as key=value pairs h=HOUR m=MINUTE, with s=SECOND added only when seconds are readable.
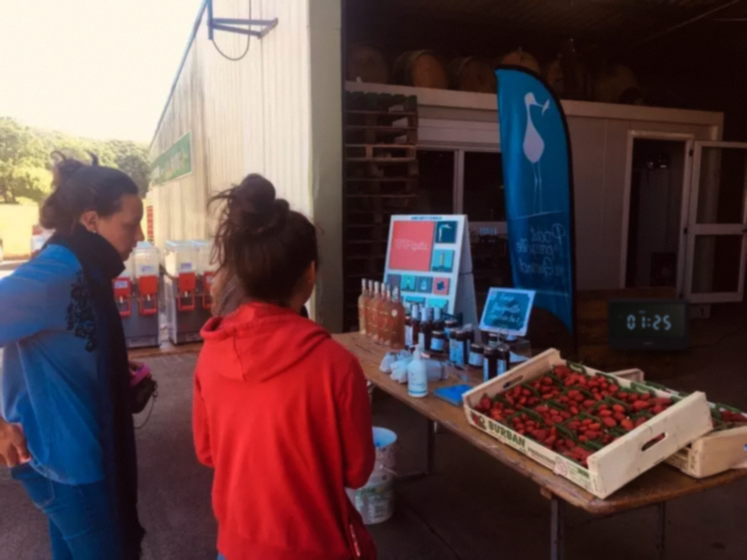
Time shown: h=1 m=25
